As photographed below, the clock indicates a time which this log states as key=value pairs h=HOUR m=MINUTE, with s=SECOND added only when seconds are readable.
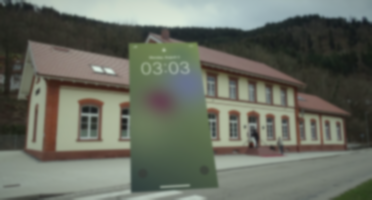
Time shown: h=3 m=3
